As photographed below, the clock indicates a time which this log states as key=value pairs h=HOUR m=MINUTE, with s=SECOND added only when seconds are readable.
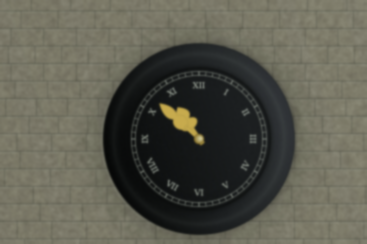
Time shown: h=10 m=52
